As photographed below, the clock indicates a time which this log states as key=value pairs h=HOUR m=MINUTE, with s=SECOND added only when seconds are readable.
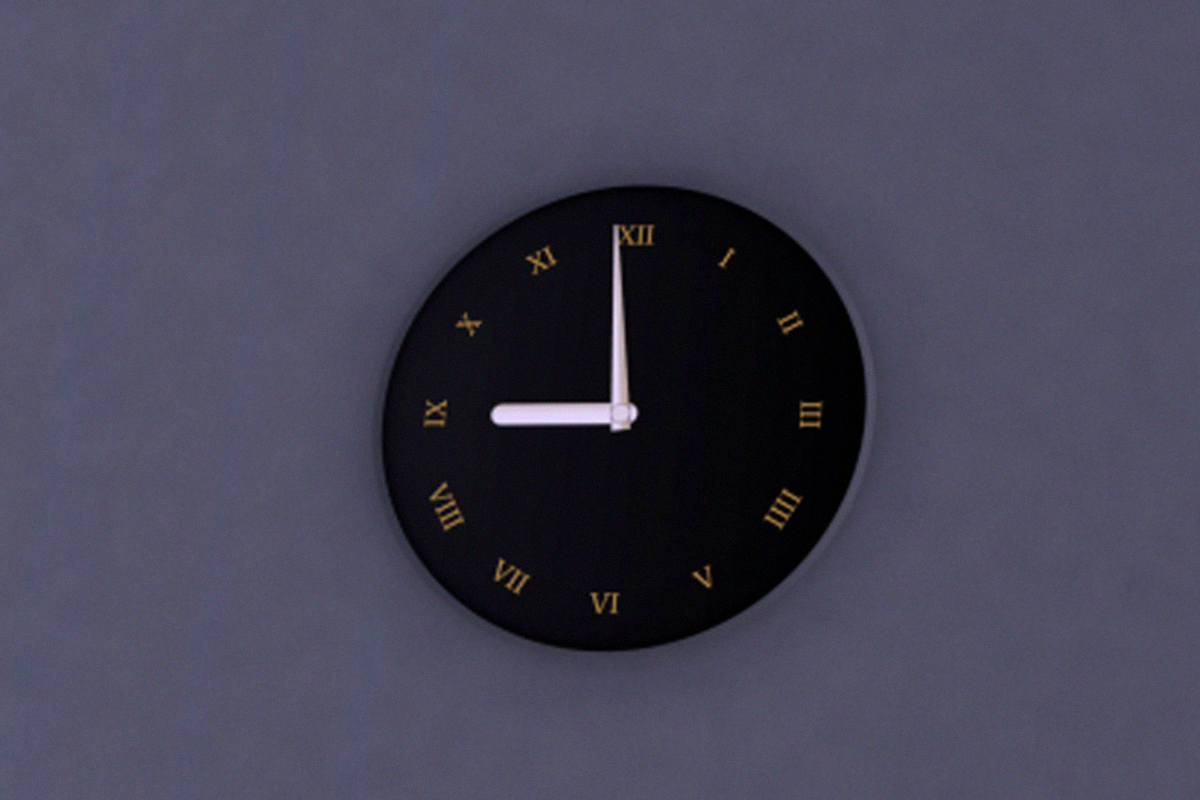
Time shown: h=8 m=59
